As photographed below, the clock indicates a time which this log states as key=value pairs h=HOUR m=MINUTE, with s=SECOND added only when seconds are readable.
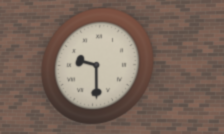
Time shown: h=9 m=29
